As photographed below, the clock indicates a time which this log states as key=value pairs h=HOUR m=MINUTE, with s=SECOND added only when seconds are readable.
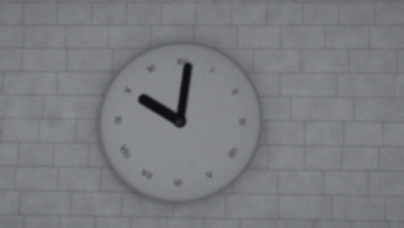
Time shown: h=10 m=1
